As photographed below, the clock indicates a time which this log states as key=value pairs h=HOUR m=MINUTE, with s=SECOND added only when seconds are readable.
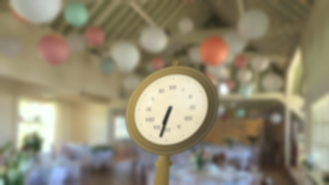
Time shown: h=6 m=32
